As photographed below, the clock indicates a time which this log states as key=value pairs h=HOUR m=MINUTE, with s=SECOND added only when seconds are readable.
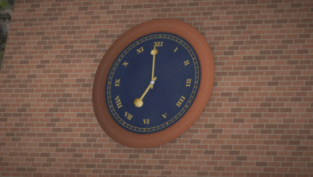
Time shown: h=6 m=59
